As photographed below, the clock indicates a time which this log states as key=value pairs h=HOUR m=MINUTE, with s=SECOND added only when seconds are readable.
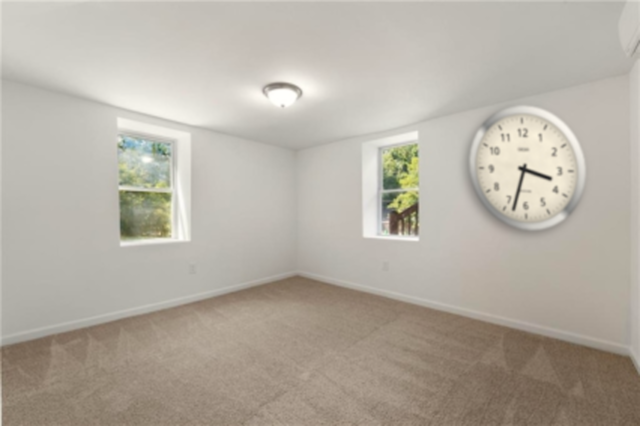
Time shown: h=3 m=33
